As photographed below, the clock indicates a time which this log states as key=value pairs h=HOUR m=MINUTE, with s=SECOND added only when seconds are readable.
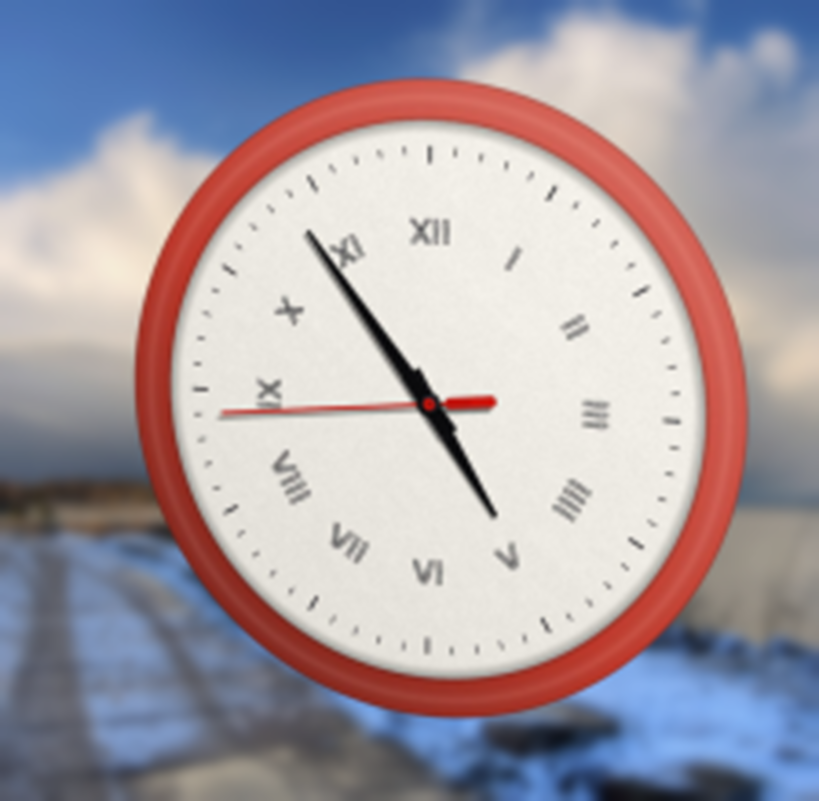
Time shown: h=4 m=53 s=44
